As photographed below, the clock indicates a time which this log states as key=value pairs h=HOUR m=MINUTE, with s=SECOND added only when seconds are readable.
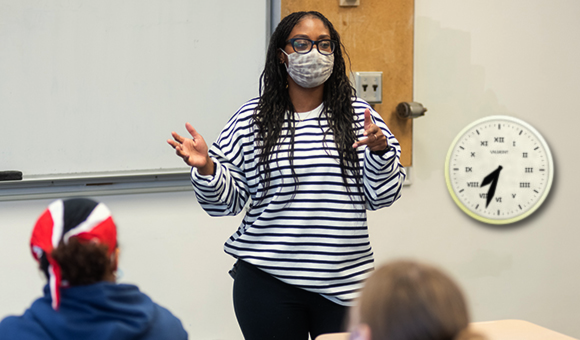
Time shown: h=7 m=33
